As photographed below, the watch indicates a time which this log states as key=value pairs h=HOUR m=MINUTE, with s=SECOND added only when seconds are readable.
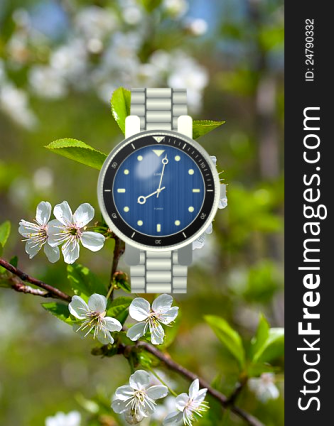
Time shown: h=8 m=2
